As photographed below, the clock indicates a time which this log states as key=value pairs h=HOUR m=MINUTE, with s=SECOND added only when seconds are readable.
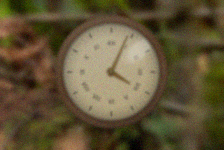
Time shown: h=4 m=4
